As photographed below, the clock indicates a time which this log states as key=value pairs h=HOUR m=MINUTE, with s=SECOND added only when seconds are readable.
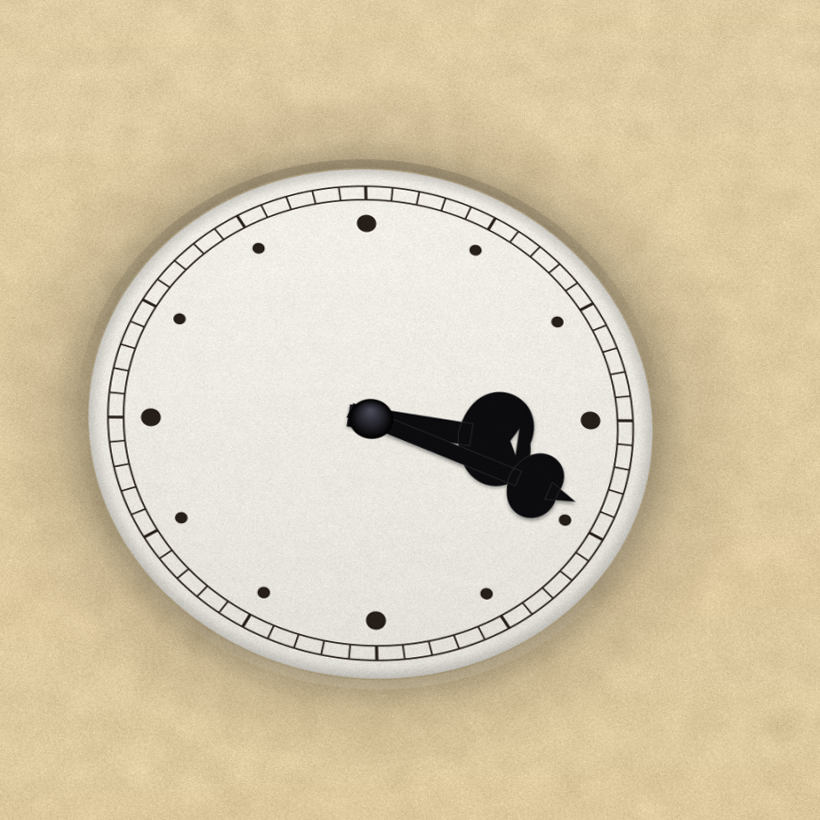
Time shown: h=3 m=19
